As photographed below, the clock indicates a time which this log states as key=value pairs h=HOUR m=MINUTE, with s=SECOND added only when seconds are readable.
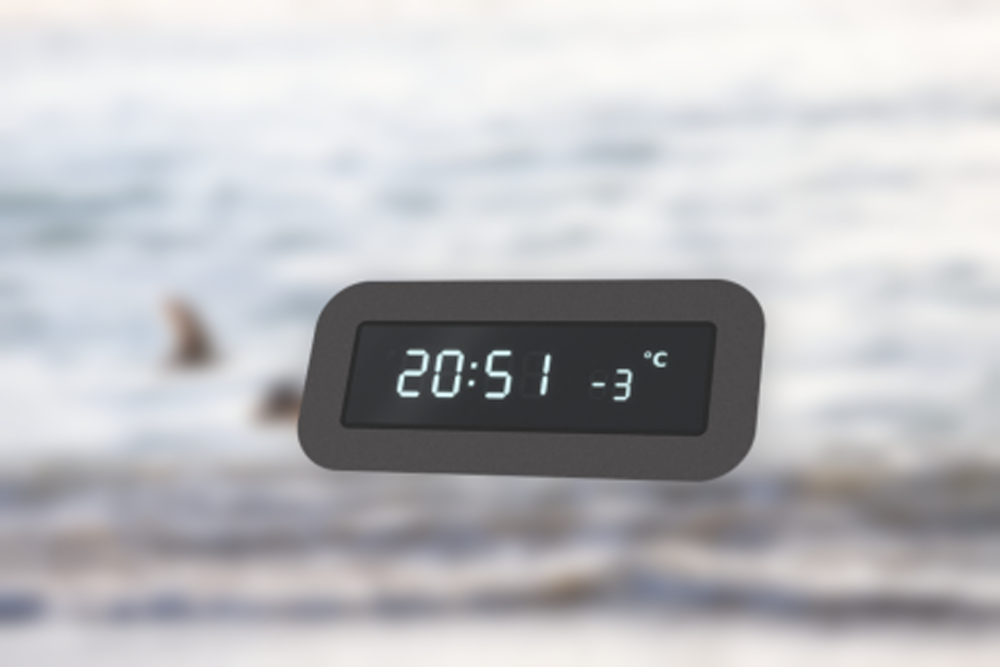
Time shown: h=20 m=51
